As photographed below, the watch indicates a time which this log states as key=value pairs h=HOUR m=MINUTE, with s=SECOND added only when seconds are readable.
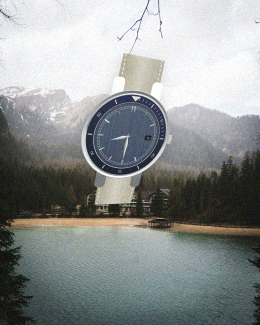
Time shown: h=8 m=30
